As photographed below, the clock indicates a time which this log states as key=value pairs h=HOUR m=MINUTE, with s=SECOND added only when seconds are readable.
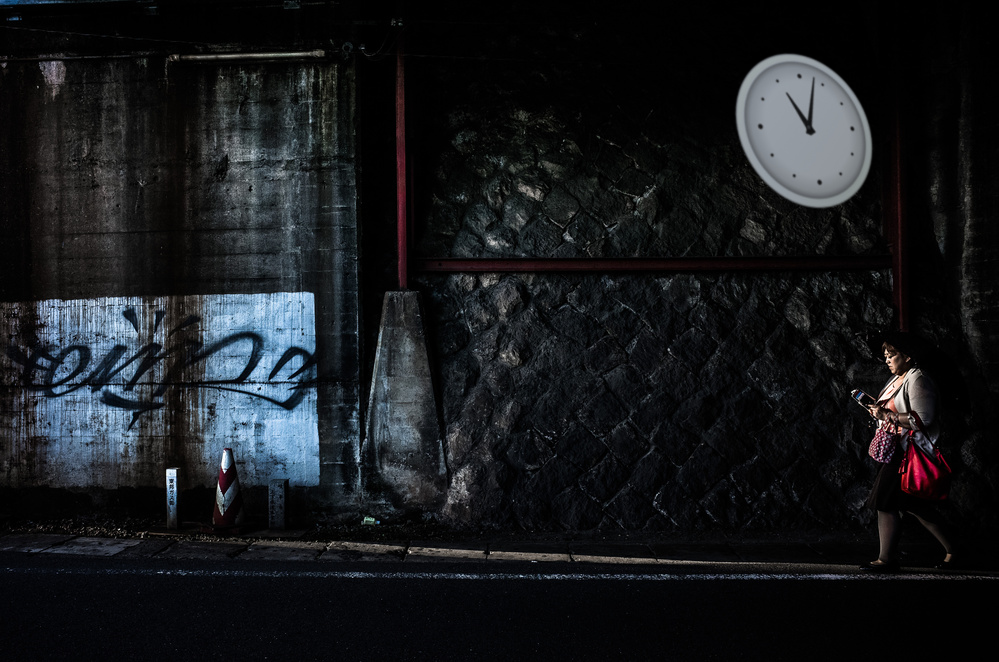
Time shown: h=11 m=3
